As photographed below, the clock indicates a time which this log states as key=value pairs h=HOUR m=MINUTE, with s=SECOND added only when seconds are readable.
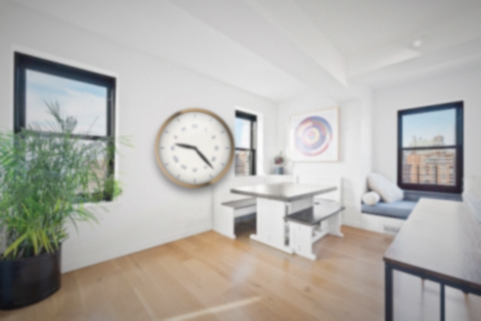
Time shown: h=9 m=23
